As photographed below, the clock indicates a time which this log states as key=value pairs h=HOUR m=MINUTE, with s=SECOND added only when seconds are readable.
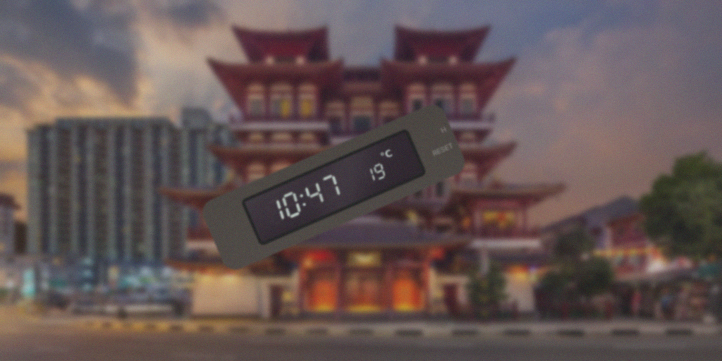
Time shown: h=10 m=47
